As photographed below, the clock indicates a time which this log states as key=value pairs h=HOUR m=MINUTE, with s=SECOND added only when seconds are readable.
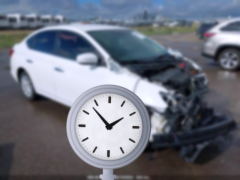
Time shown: h=1 m=53
